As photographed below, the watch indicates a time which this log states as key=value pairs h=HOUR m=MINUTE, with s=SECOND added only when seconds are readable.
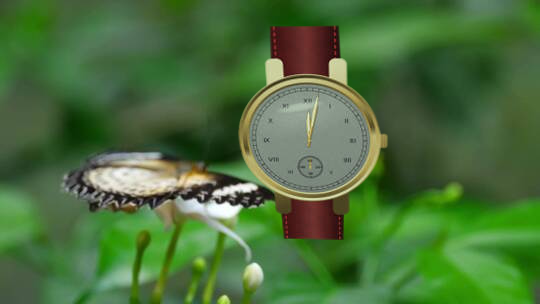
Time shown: h=12 m=2
